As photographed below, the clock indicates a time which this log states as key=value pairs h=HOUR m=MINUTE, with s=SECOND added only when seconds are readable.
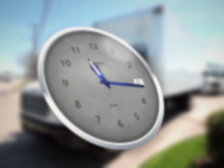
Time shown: h=11 m=16
